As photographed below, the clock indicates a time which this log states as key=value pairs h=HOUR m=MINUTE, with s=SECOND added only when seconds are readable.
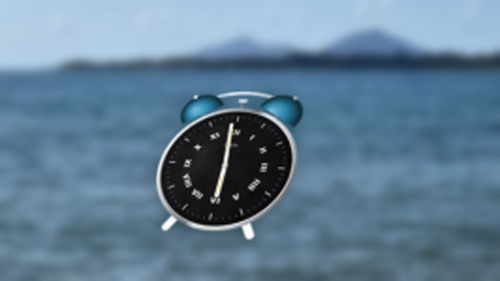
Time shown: h=5 m=59
